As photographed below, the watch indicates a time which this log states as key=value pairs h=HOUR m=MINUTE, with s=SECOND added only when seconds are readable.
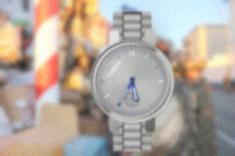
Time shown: h=5 m=35
